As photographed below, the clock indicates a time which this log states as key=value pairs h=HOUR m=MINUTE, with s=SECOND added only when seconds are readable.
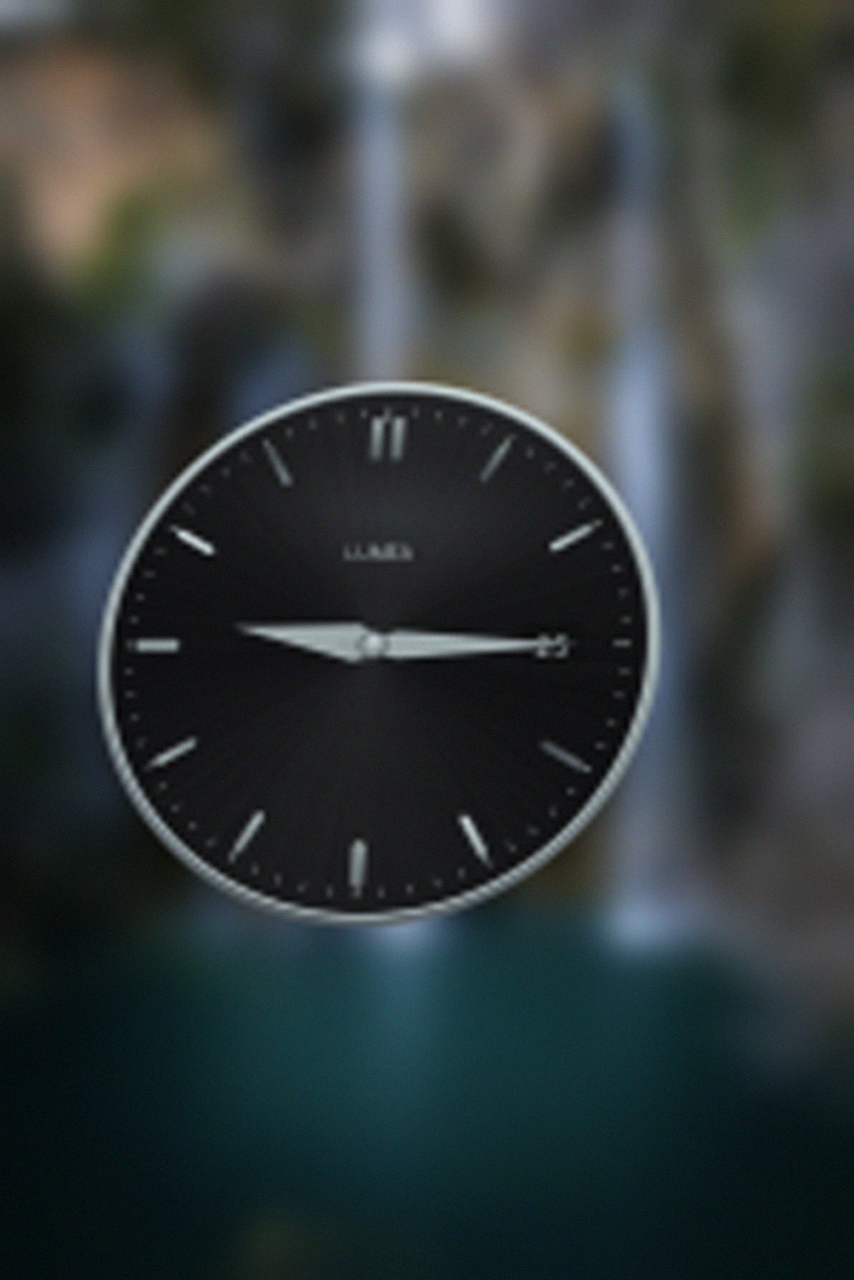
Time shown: h=9 m=15
